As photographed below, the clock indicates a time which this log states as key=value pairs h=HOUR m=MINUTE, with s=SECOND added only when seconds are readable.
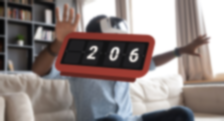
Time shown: h=2 m=6
